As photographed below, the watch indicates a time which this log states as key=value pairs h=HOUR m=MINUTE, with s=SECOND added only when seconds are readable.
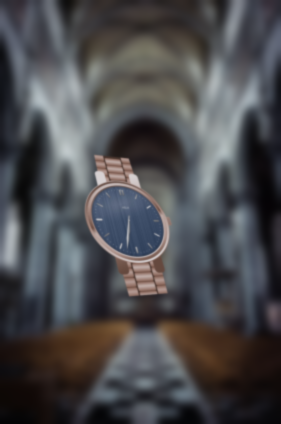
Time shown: h=6 m=33
